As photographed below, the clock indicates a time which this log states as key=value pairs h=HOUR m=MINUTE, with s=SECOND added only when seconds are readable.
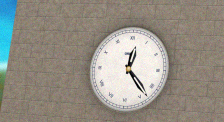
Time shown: h=12 m=23
